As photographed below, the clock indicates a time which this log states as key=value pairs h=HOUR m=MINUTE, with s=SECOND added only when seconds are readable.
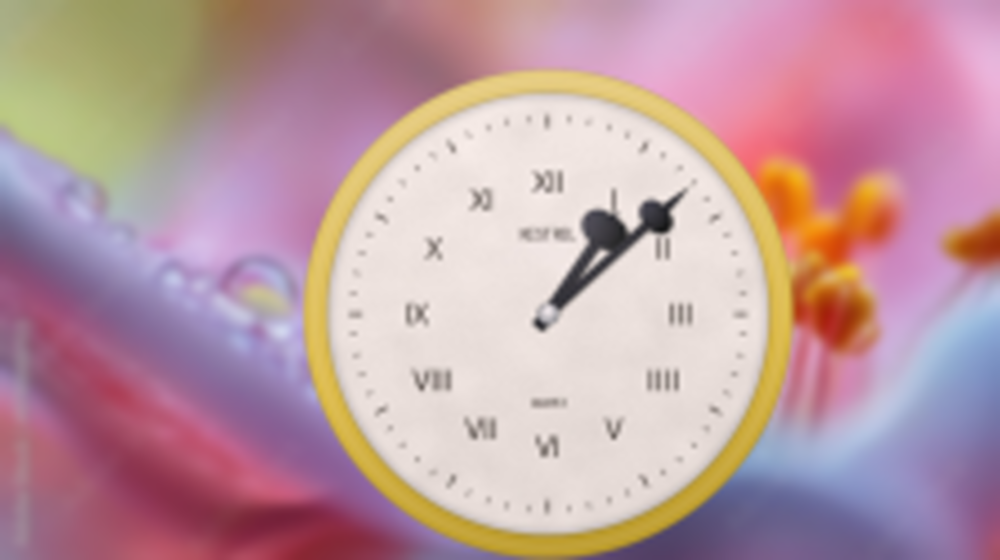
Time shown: h=1 m=8
